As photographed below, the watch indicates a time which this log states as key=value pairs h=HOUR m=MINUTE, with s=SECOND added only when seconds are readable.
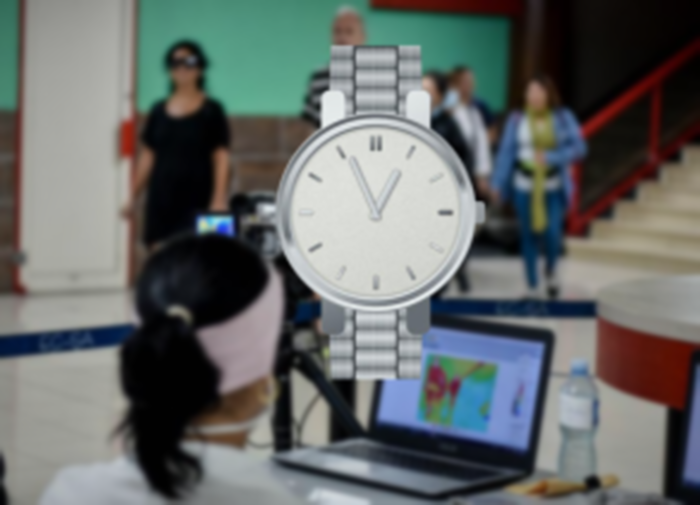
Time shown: h=12 m=56
